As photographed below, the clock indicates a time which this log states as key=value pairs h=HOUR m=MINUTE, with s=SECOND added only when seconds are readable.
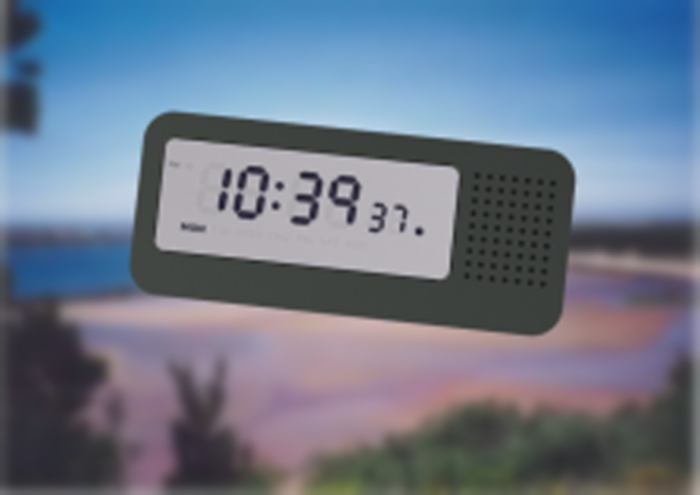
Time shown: h=10 m=39 s=37
